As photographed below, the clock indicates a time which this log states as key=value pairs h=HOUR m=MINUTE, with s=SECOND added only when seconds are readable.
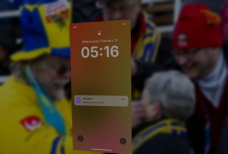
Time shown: h=5 m=16
